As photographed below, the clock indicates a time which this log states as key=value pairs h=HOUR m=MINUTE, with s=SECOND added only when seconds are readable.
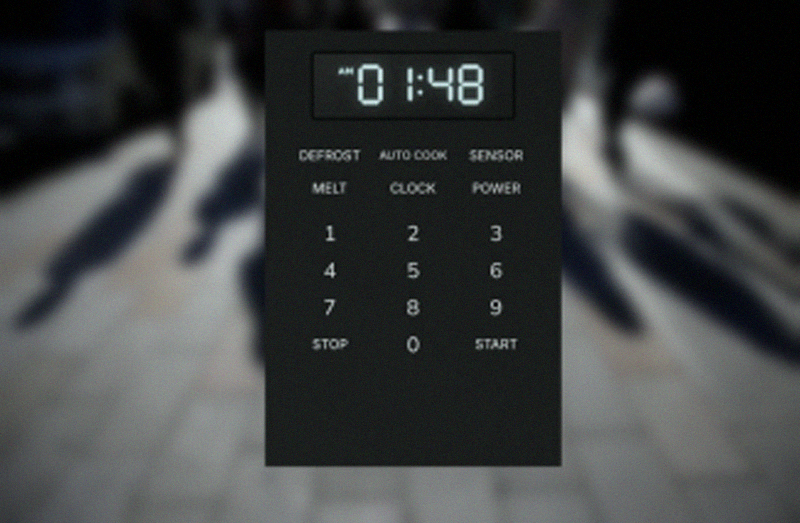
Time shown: h=1 m=48
